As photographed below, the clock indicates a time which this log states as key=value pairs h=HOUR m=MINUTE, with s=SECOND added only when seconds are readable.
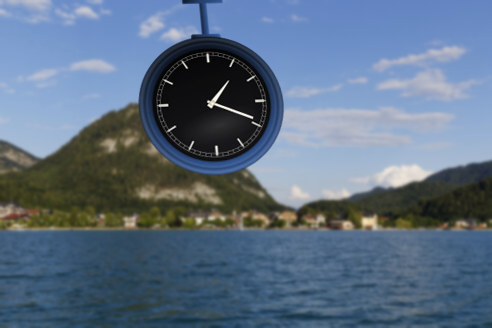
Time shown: h=1 m=19
